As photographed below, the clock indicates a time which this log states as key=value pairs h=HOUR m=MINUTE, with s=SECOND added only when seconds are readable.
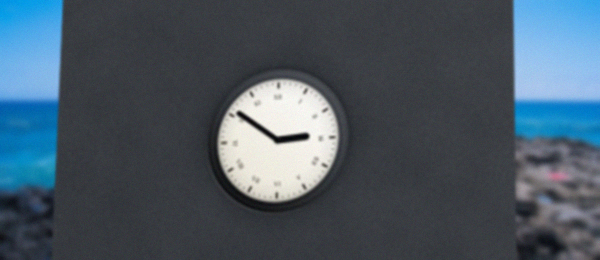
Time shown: h=2 m=51
